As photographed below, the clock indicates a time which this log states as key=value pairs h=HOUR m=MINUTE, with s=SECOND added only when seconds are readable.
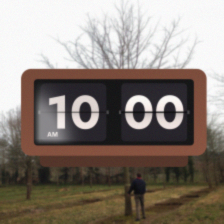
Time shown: h=10 m=0
